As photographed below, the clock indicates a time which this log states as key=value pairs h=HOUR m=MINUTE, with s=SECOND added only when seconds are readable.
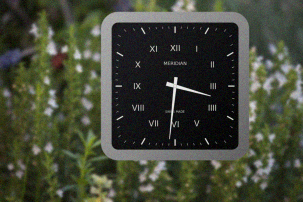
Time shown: h=3 m=31
